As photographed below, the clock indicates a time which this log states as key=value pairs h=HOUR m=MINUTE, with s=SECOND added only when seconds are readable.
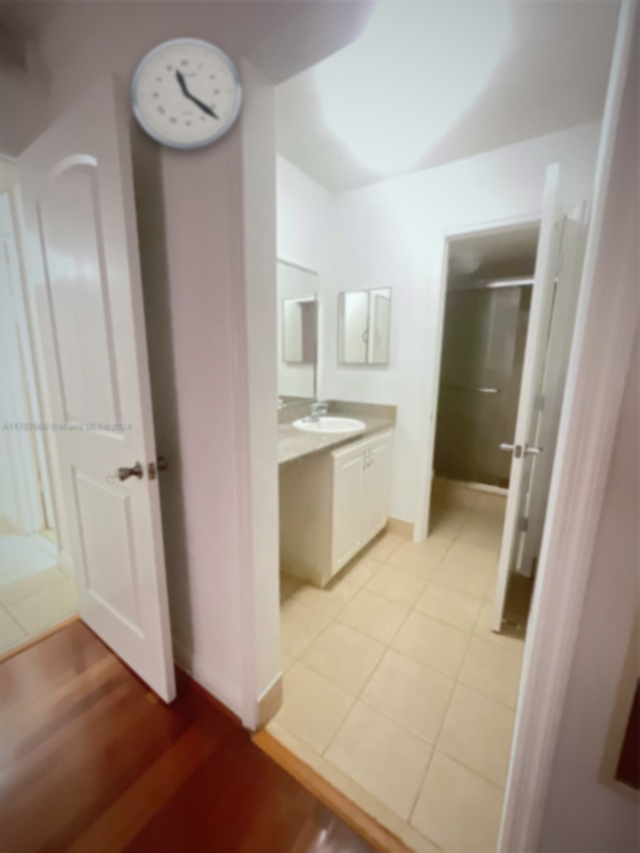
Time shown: h=11 m=22
